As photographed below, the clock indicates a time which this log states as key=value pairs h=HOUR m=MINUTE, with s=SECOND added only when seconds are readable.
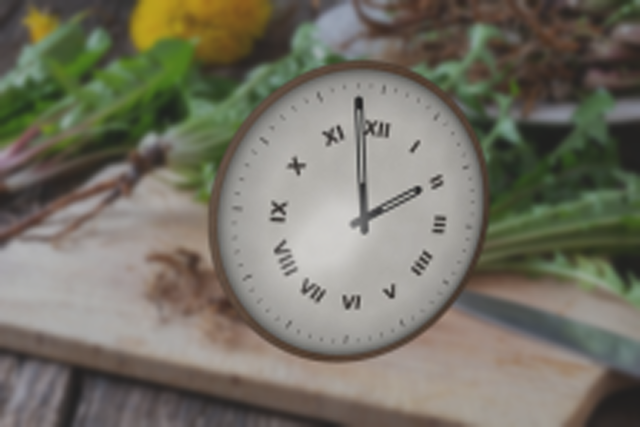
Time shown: h=1 m=58
